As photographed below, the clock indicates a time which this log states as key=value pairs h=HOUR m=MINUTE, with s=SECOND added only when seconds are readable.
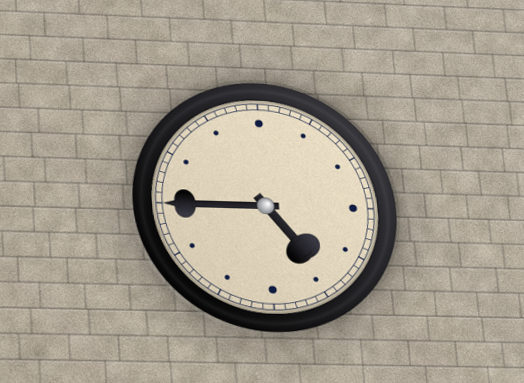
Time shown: h=4 m=45
